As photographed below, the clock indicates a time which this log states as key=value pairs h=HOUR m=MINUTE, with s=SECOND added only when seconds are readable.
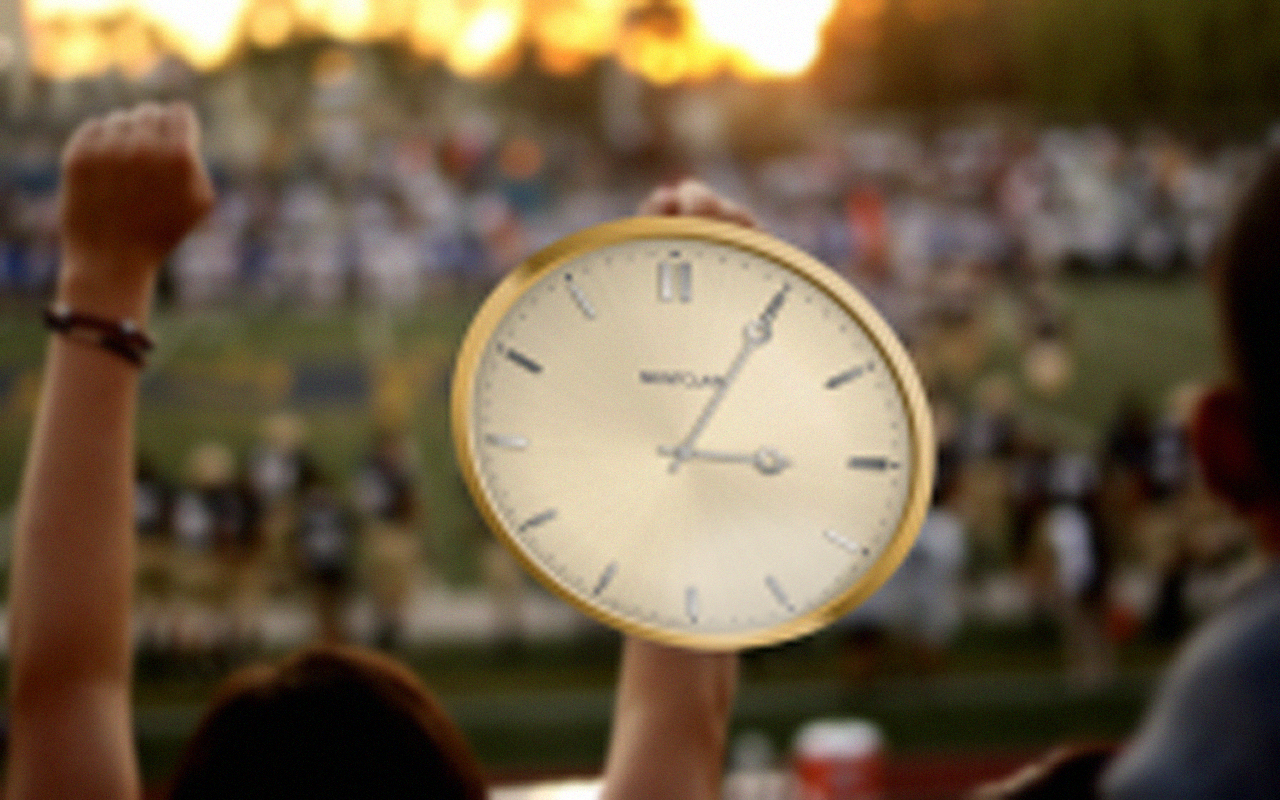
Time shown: h=3 m=5
